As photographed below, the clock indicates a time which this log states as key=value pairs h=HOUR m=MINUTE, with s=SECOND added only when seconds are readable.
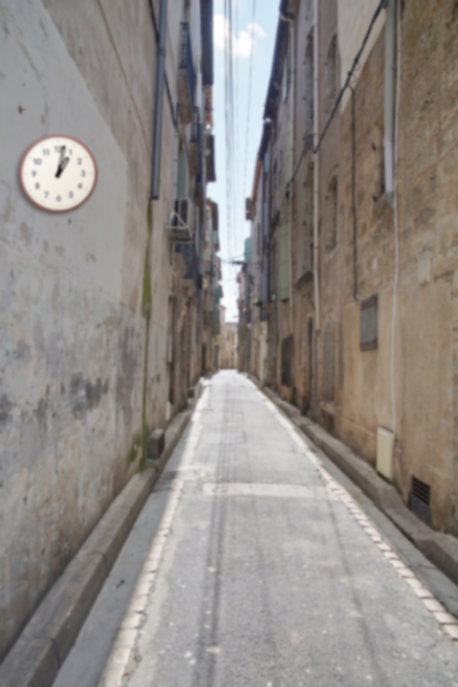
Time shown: h=1 m=2
